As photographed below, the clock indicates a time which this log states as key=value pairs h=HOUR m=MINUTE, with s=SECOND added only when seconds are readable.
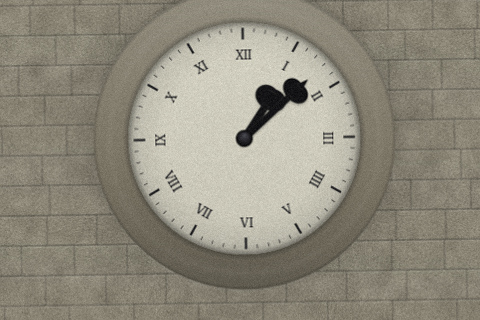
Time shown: h=1 m=8
